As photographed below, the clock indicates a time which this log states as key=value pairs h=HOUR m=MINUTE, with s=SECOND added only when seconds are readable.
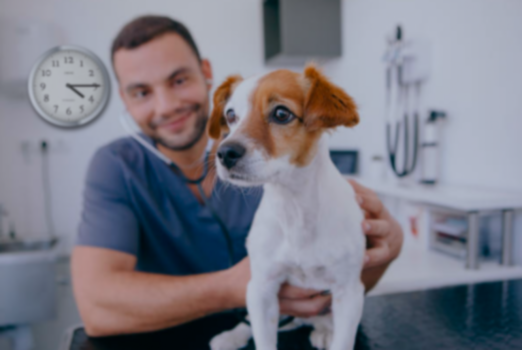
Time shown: h=4 m=15
